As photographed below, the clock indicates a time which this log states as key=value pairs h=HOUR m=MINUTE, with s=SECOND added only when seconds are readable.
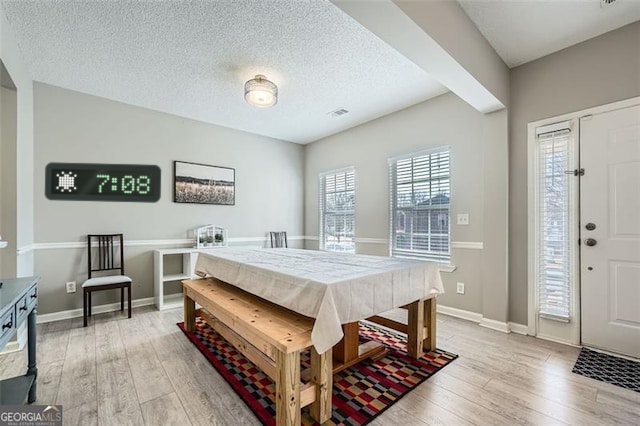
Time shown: h=7 m=8
